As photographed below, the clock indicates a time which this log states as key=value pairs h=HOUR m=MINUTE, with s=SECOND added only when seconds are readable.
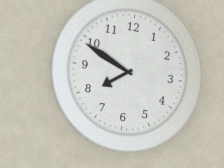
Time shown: h=7 m=49
